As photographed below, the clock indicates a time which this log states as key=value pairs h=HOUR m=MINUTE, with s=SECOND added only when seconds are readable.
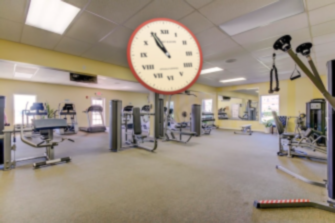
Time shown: h=10 m=55
